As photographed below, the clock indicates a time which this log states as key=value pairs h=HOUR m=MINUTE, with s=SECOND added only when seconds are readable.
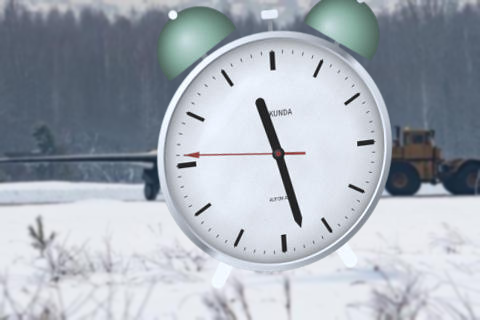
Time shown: h=11 m=27 s=46
